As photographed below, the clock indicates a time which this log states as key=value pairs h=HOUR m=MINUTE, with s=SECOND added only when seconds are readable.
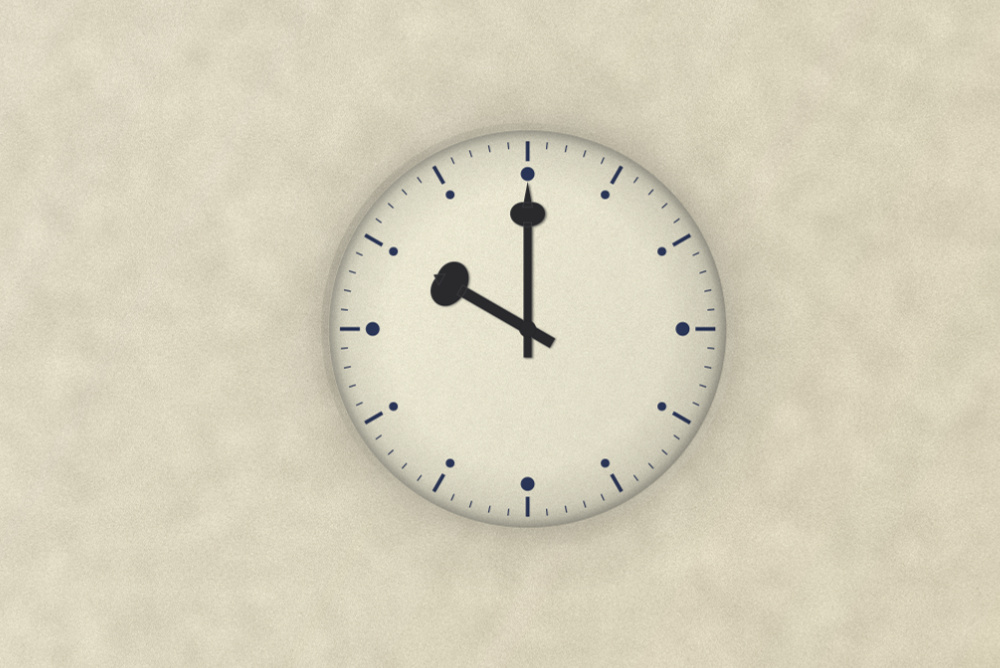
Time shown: h=10 m=0
